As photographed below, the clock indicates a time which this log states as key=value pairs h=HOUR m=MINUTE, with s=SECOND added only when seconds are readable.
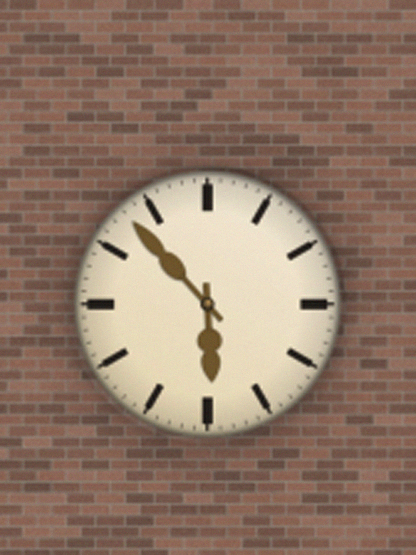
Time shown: h=5 m=53
